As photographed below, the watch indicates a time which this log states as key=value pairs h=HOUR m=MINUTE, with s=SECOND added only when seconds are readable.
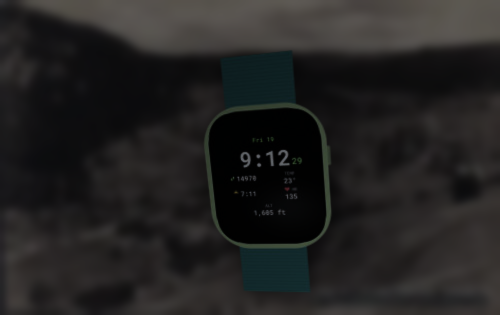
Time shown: h=9 m=12 s=29
